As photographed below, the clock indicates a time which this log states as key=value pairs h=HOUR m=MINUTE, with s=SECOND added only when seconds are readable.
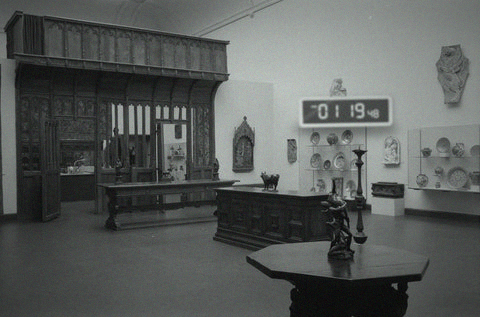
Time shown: h=1 m=19
